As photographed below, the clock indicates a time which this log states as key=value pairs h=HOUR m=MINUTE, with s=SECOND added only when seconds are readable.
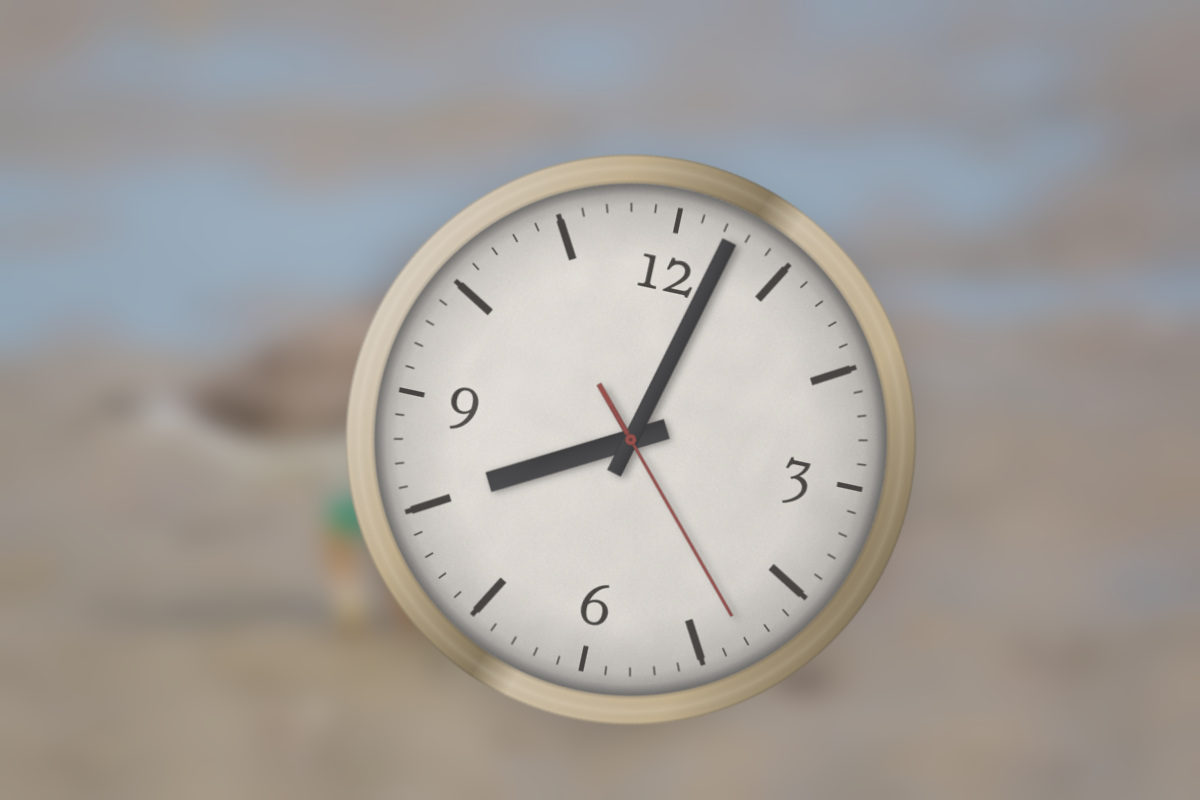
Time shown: h=8 m=2 s=23
